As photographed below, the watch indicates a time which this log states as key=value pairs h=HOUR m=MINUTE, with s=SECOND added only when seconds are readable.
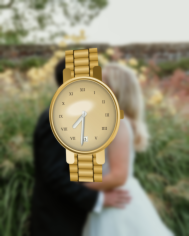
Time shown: h=7 m=31
